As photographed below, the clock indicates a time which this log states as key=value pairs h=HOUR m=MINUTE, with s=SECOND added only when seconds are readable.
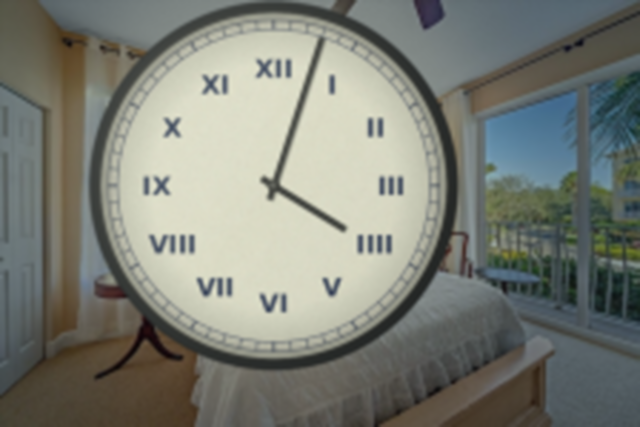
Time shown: h=4 m=3
